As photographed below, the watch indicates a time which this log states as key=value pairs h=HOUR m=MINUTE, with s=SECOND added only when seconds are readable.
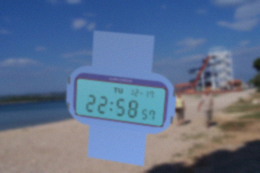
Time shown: h=22 m=58 s=57
